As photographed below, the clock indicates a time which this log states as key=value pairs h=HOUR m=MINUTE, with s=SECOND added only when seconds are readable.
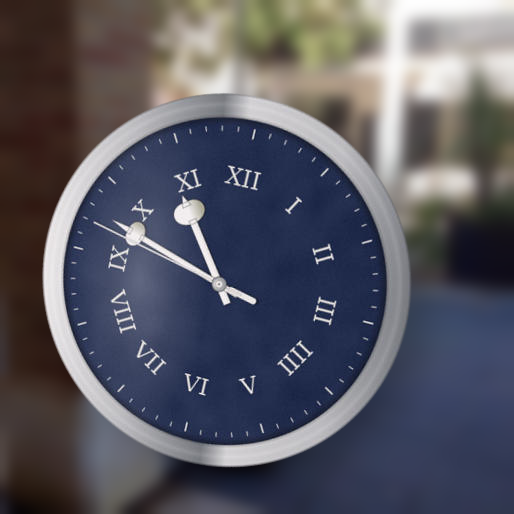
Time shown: h=10 m=47 s=47
